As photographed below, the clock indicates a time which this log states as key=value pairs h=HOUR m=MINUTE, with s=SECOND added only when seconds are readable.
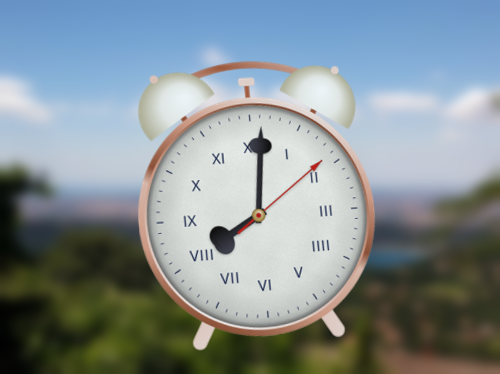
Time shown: h=8 m=1 s=9
